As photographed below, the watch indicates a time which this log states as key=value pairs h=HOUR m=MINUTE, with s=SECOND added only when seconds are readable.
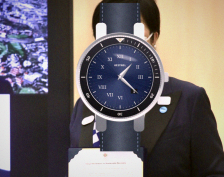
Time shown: h=1 m=22
